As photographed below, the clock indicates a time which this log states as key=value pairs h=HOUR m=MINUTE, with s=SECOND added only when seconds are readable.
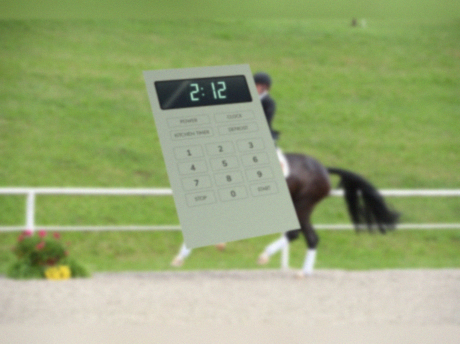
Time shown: h=2 m=12
